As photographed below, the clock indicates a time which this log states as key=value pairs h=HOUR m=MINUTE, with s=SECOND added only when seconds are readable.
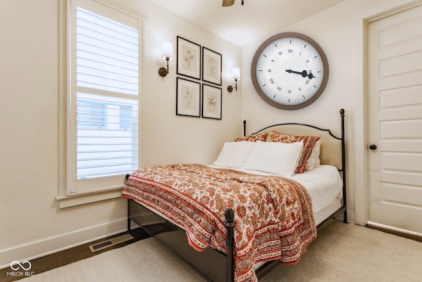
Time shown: h=3 m=17
